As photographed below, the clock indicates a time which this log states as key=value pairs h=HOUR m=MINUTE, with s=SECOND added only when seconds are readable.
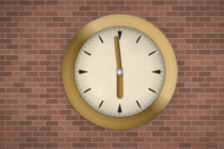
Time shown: h=5 m=59
